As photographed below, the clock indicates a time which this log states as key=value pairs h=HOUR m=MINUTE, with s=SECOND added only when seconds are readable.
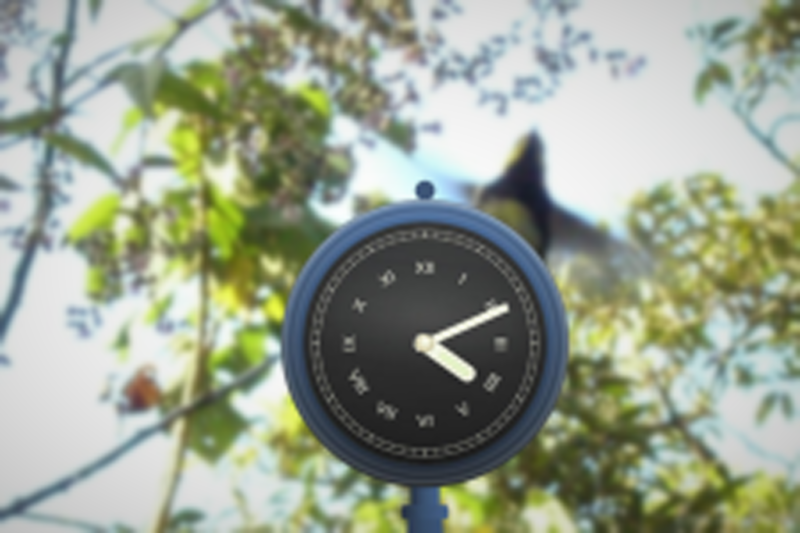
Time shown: h=4 m=11
